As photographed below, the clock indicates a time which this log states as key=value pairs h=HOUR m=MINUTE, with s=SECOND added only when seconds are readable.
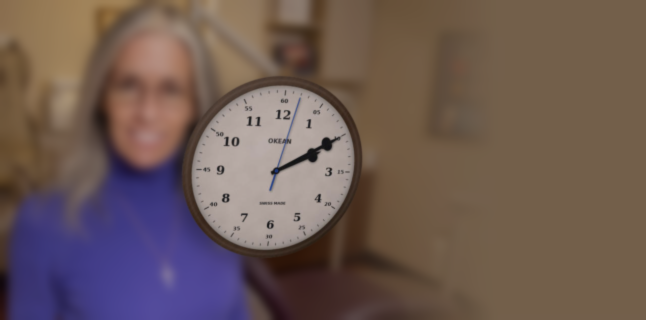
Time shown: h=2 m=10 s=2
